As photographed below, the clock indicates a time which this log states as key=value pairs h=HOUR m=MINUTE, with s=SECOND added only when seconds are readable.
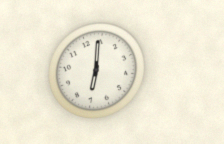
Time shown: h=7 m=4
